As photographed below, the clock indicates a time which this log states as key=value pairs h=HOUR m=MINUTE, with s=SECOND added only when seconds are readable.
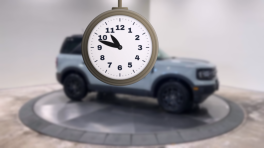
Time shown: h=10 m=48
